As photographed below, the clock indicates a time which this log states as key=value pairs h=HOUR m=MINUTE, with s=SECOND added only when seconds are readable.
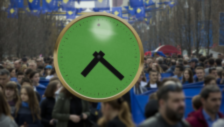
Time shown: h=7 m=22
